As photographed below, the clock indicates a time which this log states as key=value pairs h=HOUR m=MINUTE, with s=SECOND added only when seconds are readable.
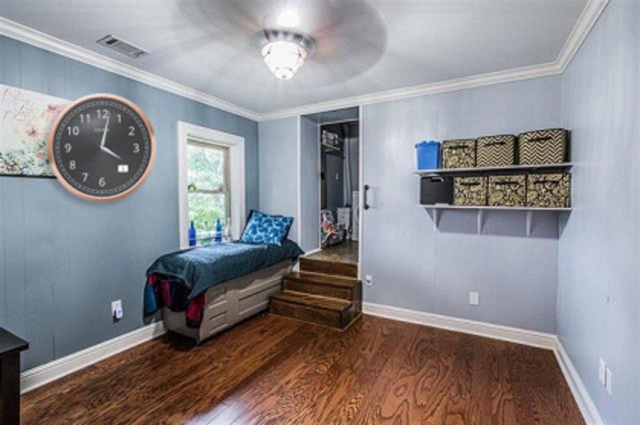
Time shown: h=4 m=2
